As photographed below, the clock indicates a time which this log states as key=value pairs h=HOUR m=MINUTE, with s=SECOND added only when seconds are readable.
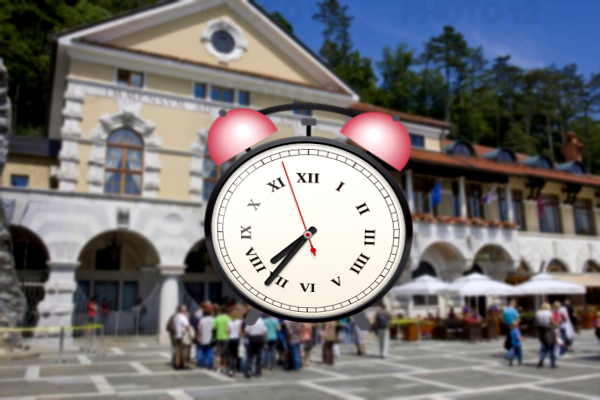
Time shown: h=7 m=35 s=57
